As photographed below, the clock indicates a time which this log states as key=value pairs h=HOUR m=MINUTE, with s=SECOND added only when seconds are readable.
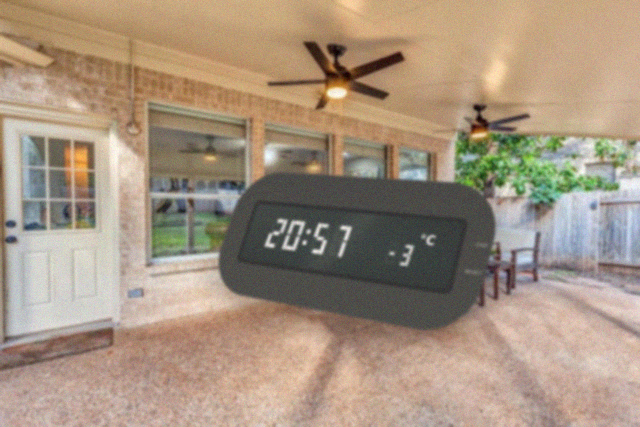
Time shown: h=20 m=57
